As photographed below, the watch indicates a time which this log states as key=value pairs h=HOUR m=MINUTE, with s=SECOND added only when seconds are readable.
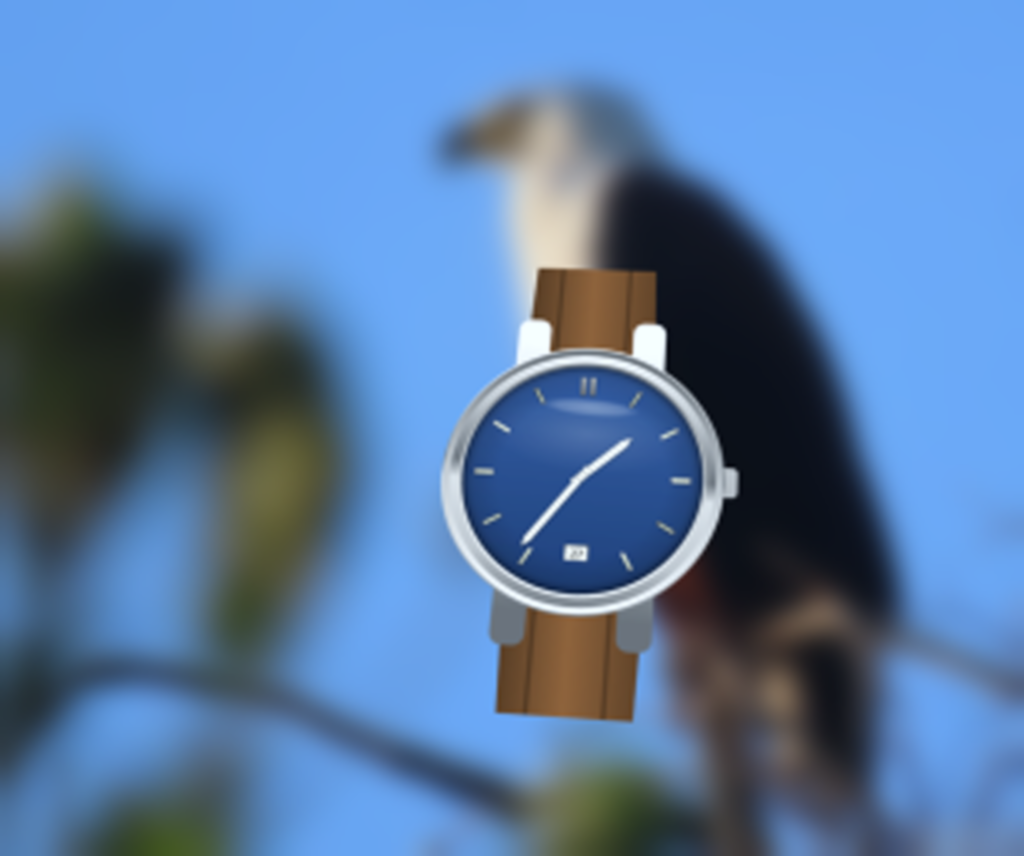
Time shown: h=1 m=36
